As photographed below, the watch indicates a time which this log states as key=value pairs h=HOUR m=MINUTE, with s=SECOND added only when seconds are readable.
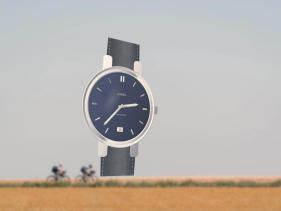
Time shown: h=2 m=37
